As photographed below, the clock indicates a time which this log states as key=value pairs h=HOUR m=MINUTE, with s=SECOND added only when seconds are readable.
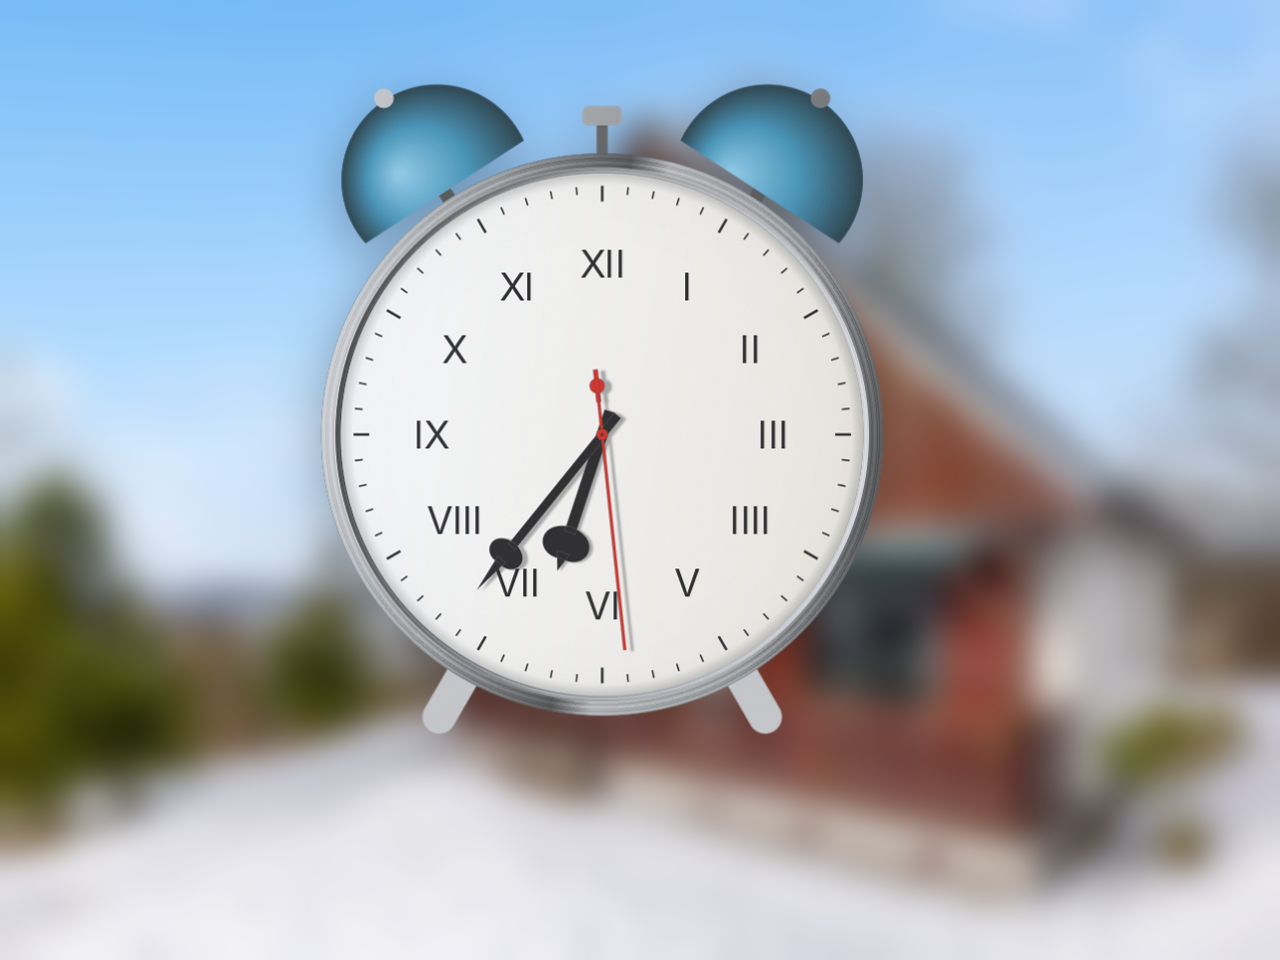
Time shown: h=6 m=36 s=29
